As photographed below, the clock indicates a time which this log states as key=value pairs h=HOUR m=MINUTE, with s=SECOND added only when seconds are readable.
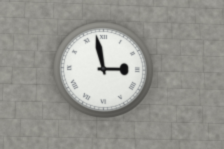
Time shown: h=2 m=58
